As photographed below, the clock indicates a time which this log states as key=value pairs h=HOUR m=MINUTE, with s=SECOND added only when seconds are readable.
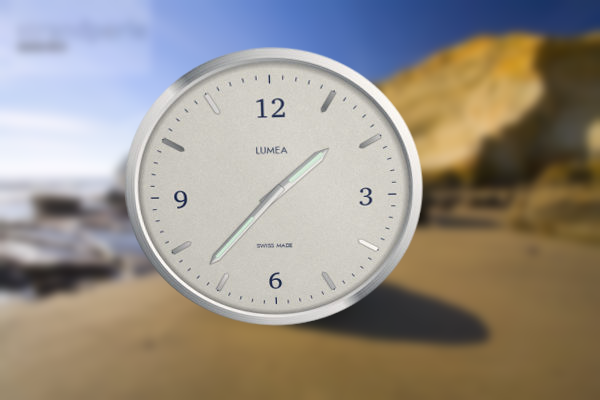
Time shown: h=1 m=37
